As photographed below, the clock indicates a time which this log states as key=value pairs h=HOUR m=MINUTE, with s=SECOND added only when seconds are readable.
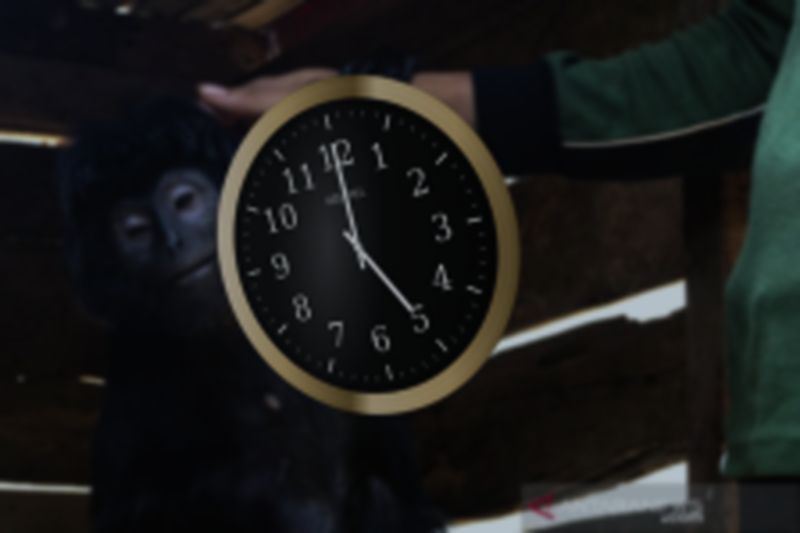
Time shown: h=5 m=0
